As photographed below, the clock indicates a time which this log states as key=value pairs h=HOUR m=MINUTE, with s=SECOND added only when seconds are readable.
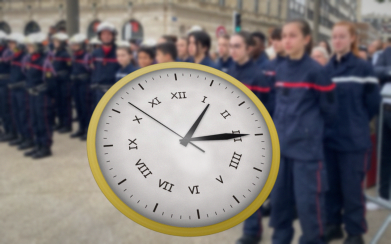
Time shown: h=1 m=14 s=52
